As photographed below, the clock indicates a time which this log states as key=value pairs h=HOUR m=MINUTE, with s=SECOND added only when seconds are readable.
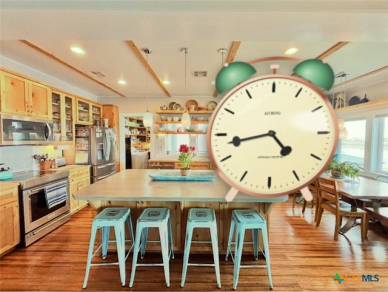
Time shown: h=4 m=43
